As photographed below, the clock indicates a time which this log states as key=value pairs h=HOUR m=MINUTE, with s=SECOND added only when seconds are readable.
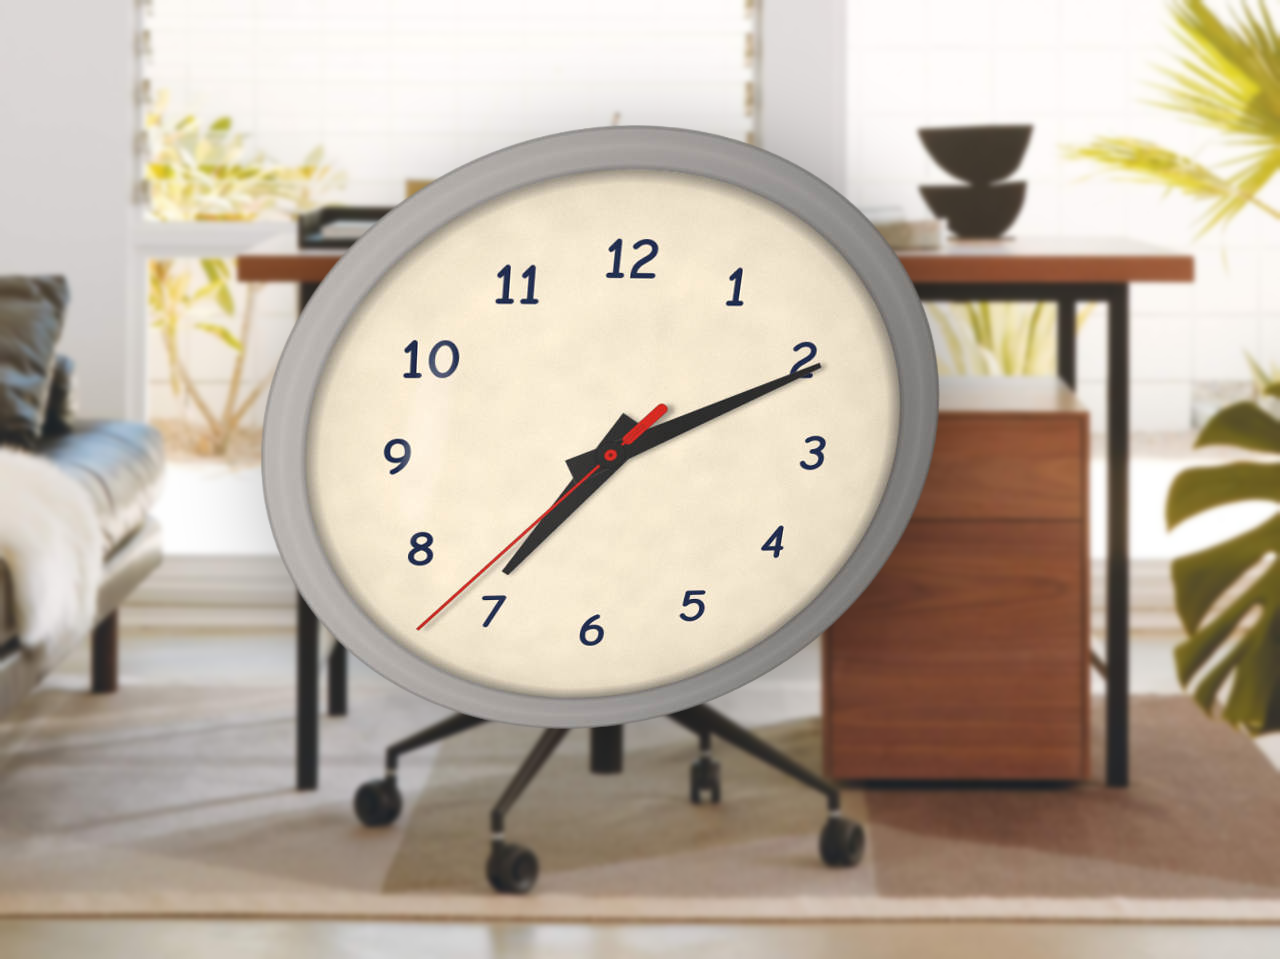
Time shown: h=7 m=10 s=37
